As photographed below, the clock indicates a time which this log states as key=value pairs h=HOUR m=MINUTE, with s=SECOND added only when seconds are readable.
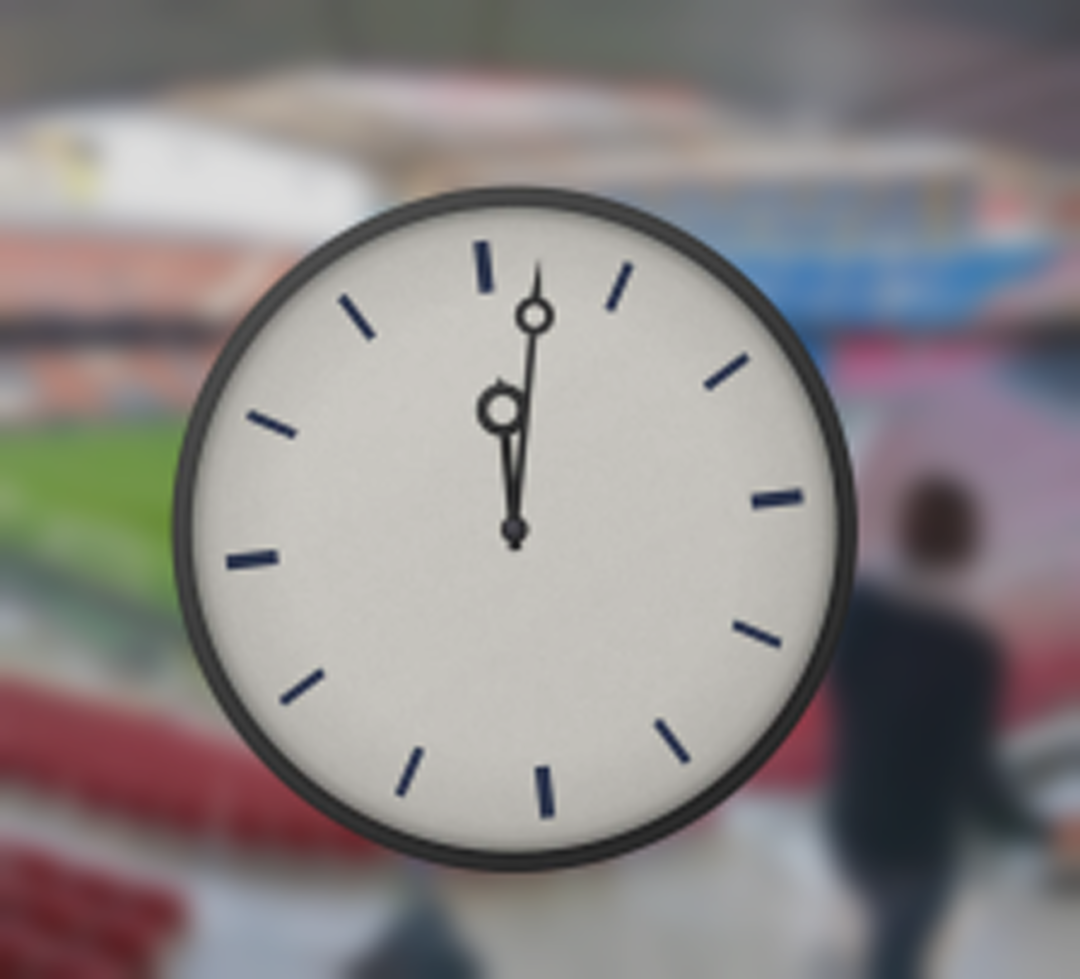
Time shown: h=12 m=2
